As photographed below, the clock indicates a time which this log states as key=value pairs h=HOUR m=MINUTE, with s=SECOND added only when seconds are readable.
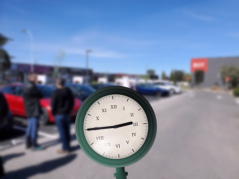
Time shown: h=2 m=45
